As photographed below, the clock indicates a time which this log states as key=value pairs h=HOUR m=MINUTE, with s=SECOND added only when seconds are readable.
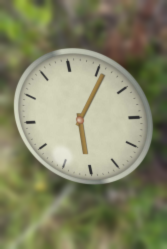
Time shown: h=6 m=6
